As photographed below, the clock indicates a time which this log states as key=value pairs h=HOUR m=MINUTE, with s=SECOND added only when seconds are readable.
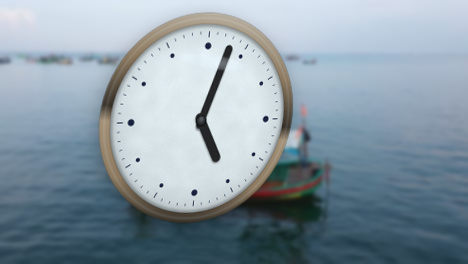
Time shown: h=5 m=3
